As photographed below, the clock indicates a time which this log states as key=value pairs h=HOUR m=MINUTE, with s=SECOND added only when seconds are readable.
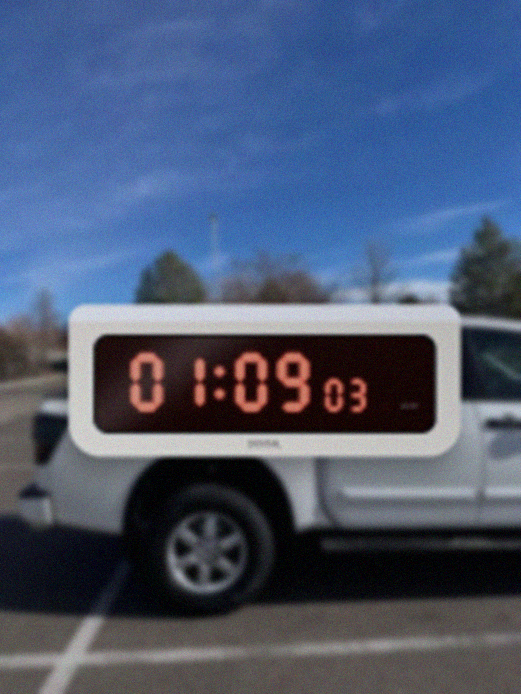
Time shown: h=1 m=9 s=3
